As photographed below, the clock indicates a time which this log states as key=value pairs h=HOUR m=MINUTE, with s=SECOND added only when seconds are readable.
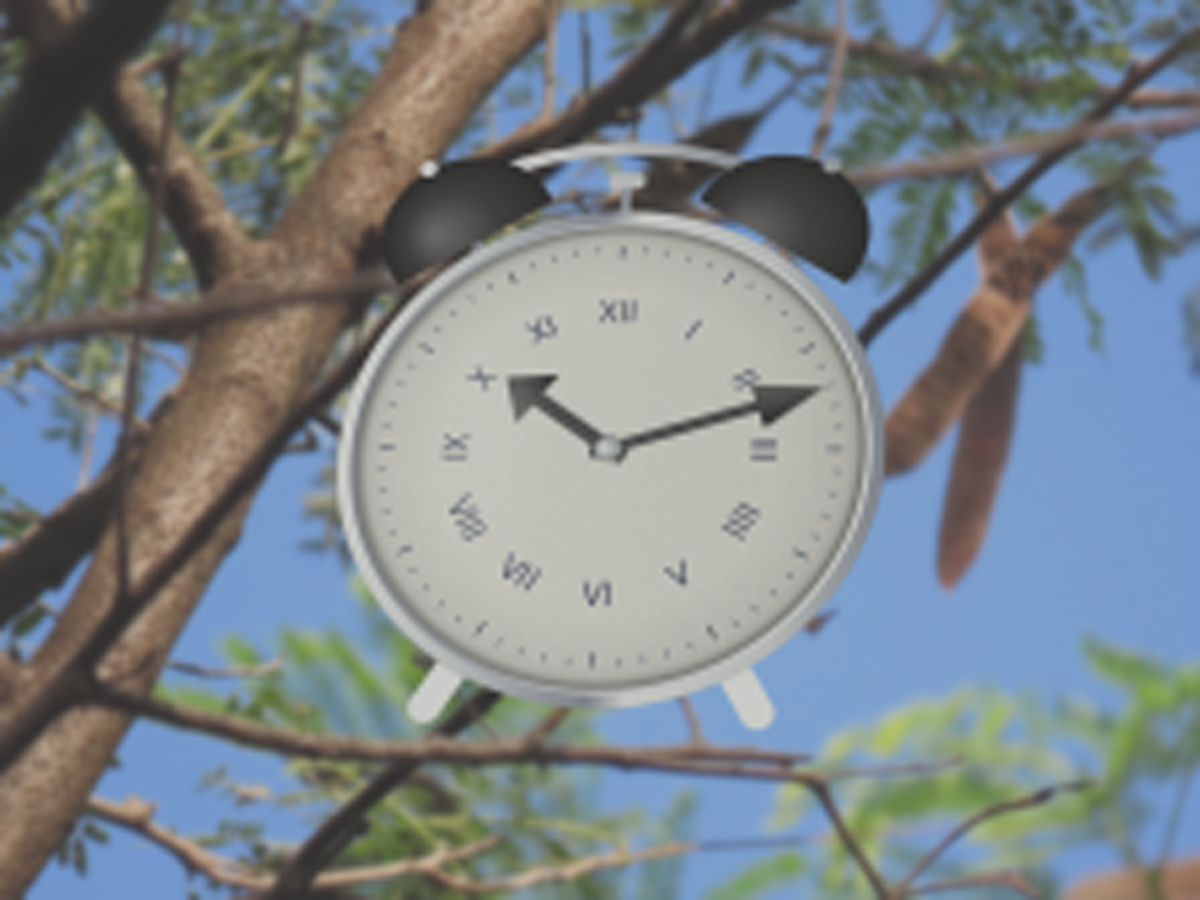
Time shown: h=10 m=12
